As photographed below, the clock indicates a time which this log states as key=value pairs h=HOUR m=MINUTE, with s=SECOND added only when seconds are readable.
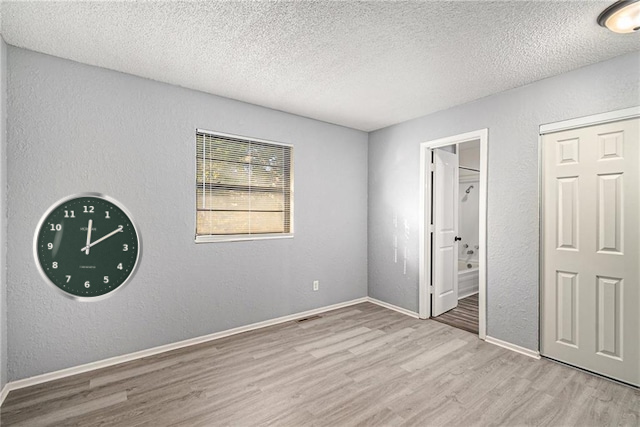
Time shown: h=12 m=10
